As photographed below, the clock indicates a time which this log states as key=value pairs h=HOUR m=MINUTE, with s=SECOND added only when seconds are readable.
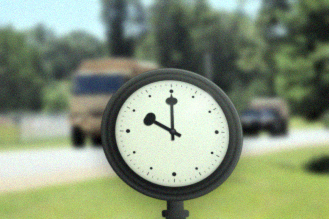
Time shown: h=10 m=0
